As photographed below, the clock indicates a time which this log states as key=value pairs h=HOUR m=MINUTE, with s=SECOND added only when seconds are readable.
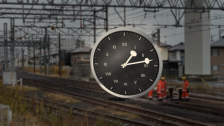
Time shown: h=1 m=13
